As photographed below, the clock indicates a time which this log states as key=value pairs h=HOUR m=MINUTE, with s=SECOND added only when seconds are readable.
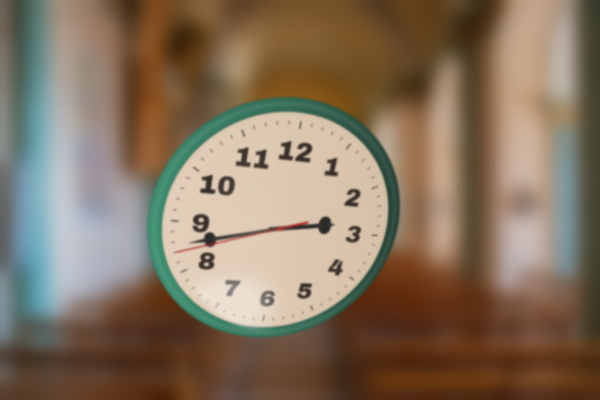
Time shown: h=2 m=42 s=42
